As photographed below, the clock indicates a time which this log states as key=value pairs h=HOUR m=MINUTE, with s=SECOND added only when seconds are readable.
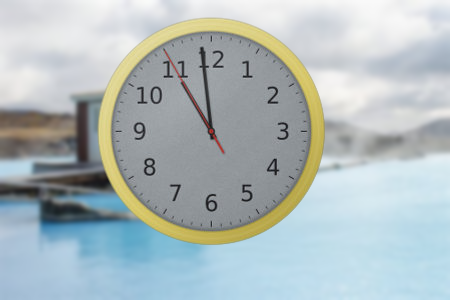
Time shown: h=10 m=58 s=55
